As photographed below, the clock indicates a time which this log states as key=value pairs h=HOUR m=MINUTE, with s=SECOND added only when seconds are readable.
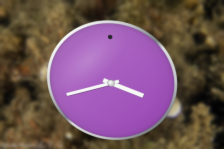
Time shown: h=3 m=42
